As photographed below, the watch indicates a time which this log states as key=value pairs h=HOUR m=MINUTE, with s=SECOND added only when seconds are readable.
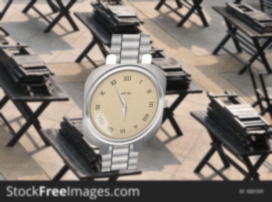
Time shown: h=5 m=55
